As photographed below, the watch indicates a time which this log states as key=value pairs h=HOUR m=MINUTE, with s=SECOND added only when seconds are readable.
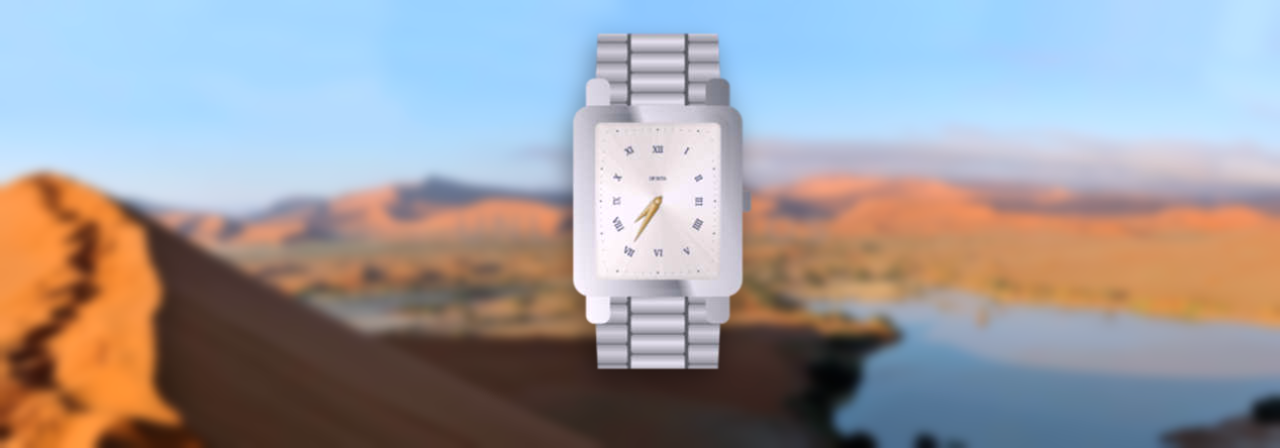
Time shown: h=7 m=35
